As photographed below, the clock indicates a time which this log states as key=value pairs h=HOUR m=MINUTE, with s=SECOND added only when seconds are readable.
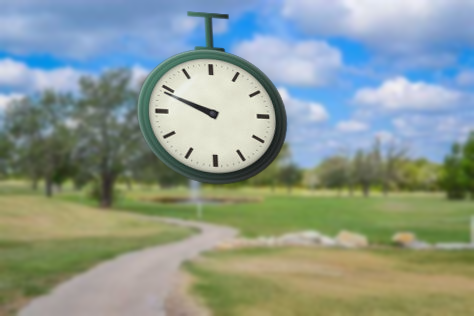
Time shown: h=9 m=49
